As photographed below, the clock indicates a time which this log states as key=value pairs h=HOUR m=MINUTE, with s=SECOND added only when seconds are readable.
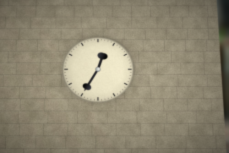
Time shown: h=12 m=35
